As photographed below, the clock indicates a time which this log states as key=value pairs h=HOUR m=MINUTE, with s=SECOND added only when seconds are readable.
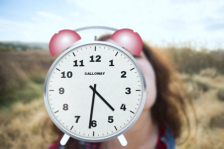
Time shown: h=4 m=31
